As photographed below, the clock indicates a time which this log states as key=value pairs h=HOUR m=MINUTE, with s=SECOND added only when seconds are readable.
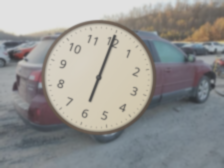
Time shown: h=6 m=0
